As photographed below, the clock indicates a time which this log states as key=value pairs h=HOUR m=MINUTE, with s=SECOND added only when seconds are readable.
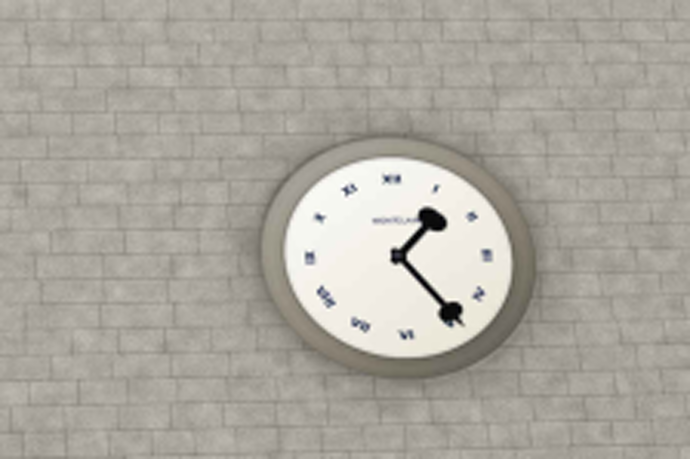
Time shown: h=1 m=24
